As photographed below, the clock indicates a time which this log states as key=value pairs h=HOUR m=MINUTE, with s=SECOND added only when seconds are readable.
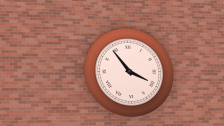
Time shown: h=3 m=54
